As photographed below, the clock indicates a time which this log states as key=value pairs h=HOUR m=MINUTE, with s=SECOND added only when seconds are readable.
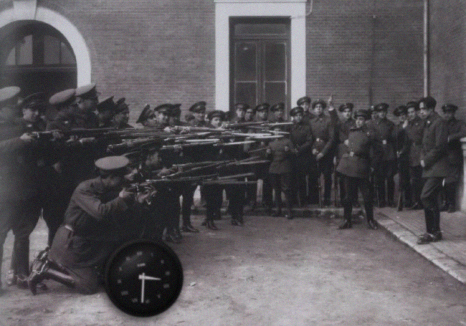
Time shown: h=3 m=32
